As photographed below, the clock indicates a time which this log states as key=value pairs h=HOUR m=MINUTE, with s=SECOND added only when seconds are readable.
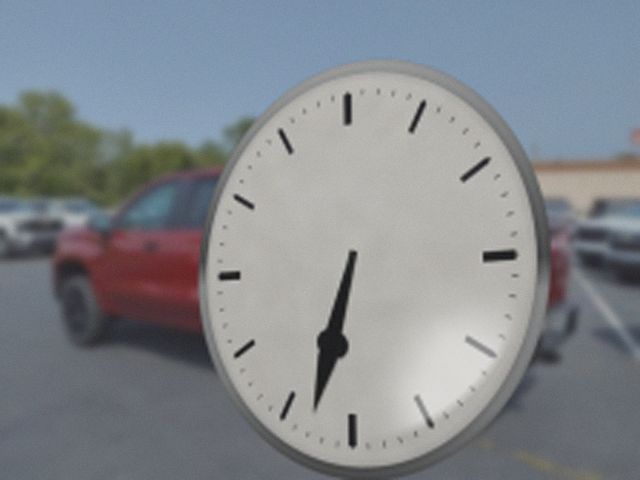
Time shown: h=6 m=33
